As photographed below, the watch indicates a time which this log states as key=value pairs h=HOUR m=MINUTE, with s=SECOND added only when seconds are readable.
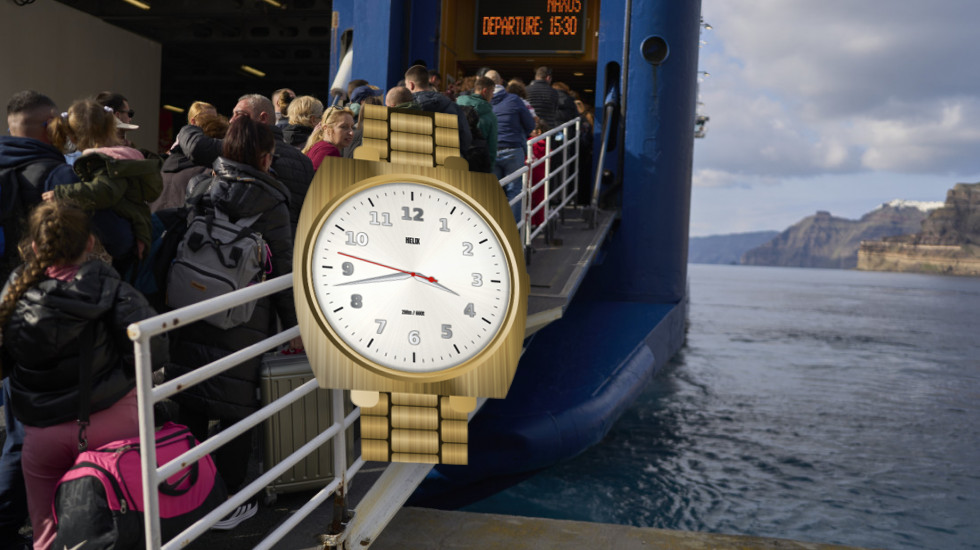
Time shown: h=3 m=42 s=47
